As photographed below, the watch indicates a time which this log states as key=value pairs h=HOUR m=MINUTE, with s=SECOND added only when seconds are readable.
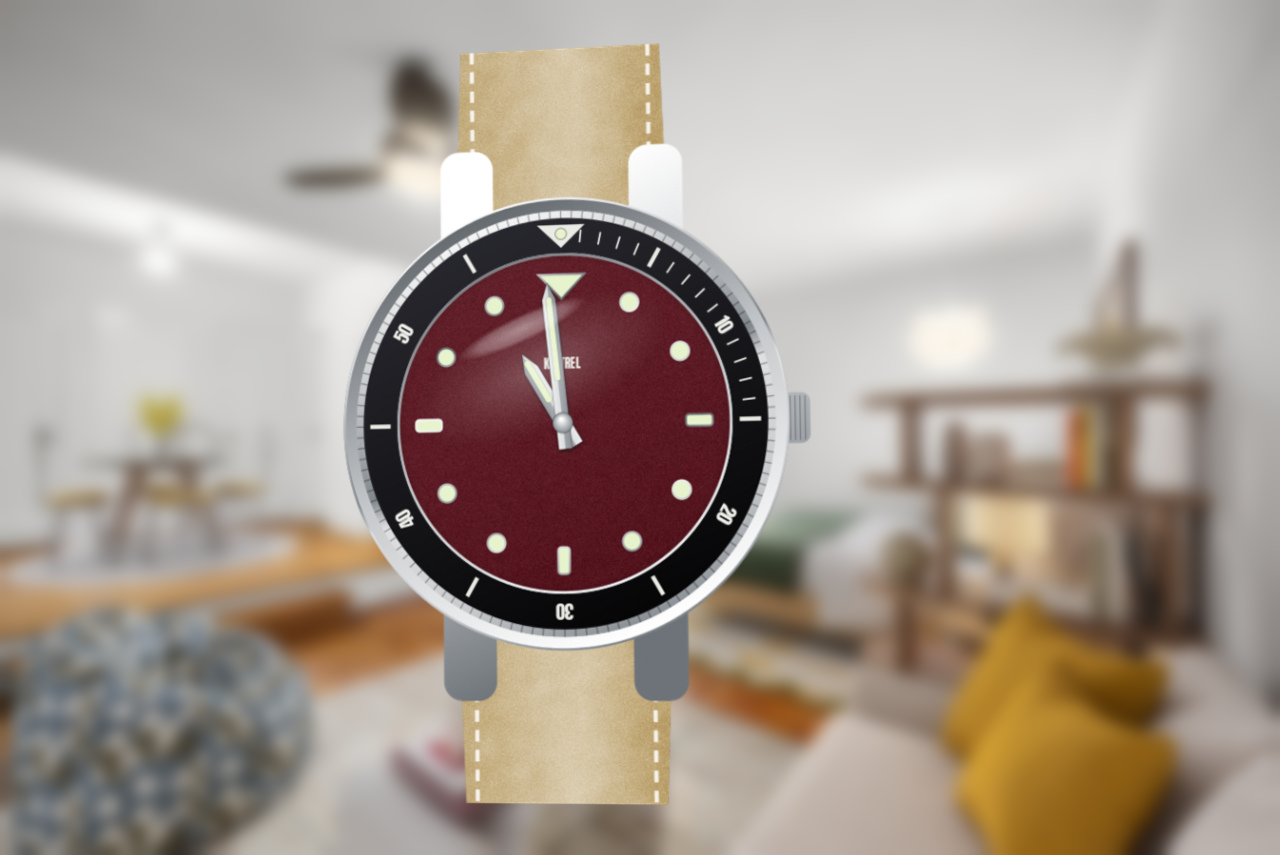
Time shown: h=10 m=59
